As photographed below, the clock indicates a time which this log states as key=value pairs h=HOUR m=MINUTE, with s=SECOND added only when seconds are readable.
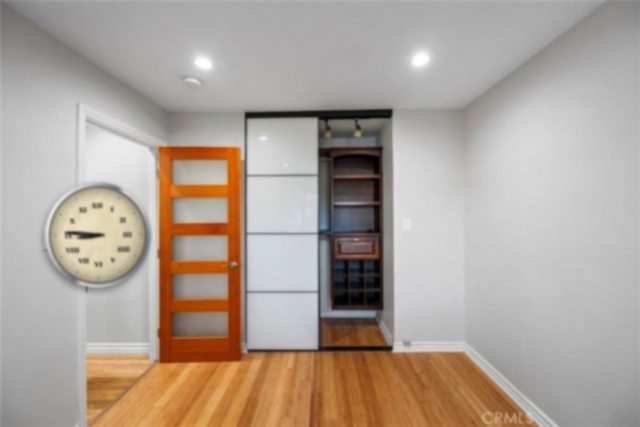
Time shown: h=8 m=46
